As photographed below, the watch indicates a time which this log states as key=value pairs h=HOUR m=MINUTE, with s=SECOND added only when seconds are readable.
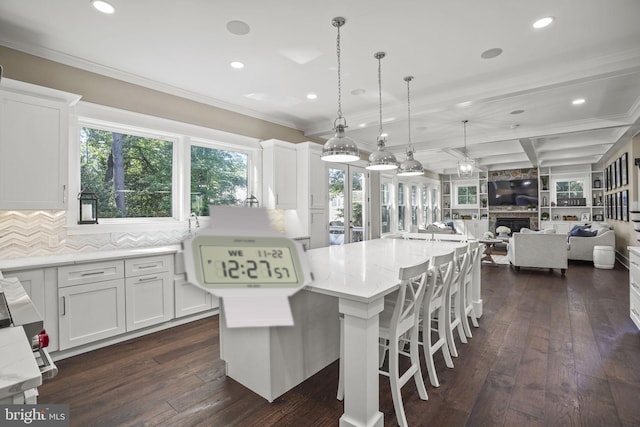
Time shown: h=12 m=27 s=57
